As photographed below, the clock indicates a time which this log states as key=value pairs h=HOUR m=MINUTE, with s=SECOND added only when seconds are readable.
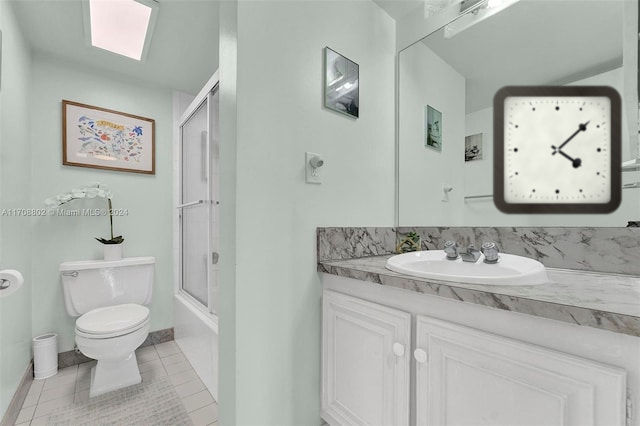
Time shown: h=4 m=8
